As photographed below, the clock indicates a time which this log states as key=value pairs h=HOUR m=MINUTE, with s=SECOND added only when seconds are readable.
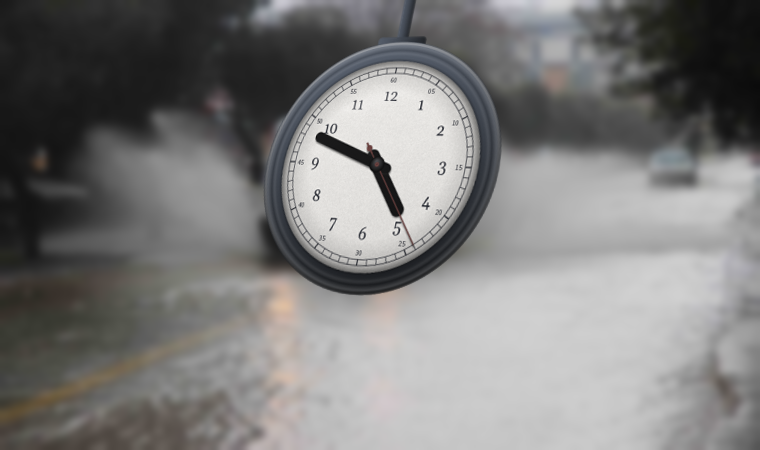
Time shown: h=4 m=48 s=24
